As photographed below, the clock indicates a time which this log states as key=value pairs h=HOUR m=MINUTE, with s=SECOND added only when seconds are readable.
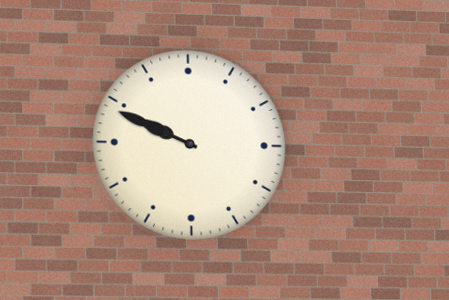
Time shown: h=9 m=49
